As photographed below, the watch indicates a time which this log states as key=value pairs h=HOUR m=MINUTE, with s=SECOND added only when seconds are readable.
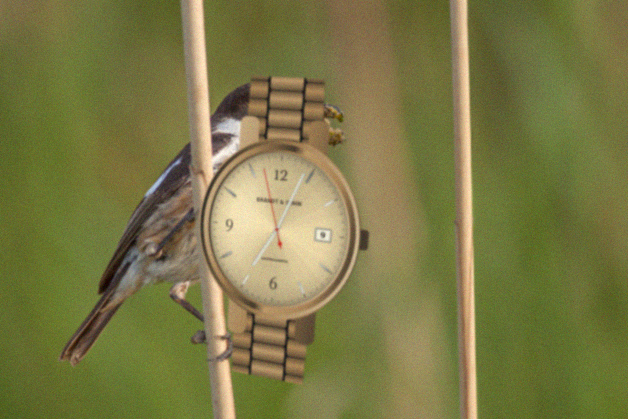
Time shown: h=7 m=3 s=57
